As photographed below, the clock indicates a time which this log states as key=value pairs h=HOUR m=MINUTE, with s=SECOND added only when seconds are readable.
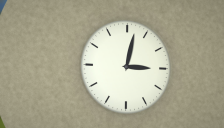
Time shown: h=3 m=2
